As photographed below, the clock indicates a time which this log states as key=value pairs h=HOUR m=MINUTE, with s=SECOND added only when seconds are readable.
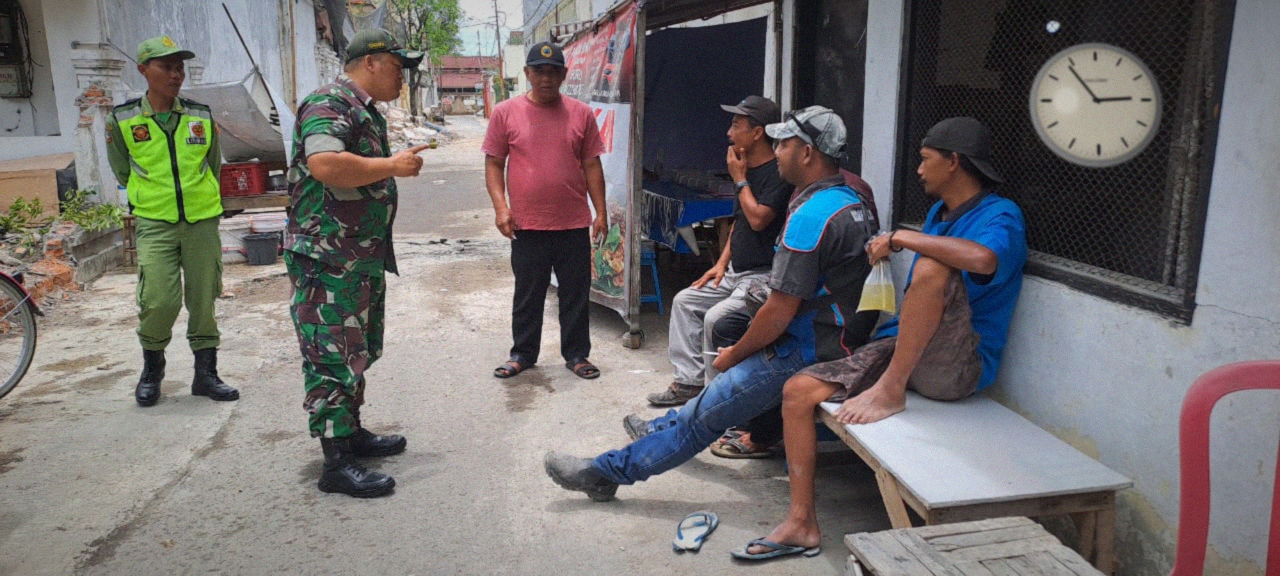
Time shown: h=2 m=54
